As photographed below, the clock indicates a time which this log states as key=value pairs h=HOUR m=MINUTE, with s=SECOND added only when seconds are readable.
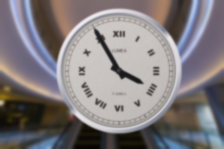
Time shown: h=3 m=55
